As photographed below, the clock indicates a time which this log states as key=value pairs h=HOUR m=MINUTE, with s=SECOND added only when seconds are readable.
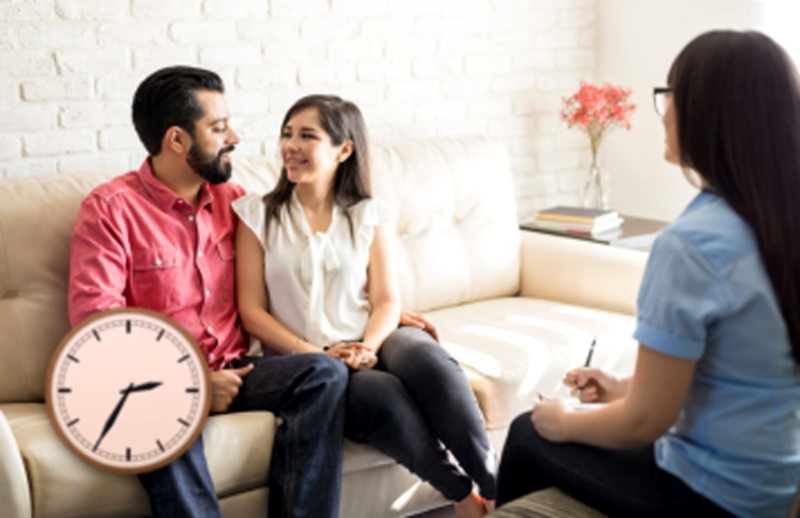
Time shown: h=2 m=35
